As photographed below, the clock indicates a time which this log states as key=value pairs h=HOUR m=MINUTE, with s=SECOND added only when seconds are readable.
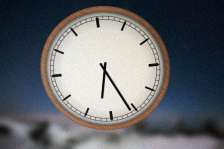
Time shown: h=6 m=26
